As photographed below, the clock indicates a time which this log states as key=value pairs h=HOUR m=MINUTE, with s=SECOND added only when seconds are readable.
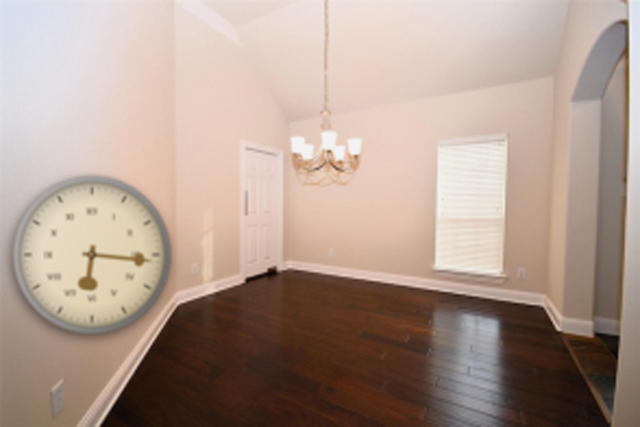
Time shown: h=6 m=16
